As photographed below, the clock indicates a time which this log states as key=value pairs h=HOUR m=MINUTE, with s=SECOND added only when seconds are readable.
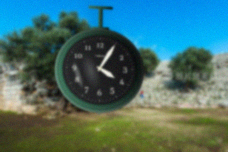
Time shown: h=4 m=5
